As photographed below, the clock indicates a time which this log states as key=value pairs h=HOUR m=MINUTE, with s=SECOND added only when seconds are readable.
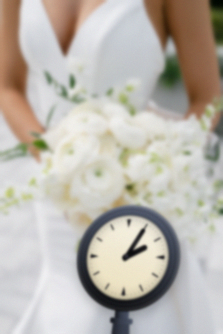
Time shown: h=2 m=5
